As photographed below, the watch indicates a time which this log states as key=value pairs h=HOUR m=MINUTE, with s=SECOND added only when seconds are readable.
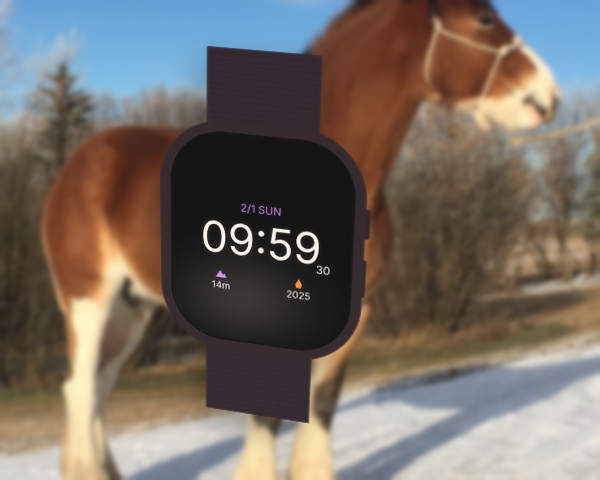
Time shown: h=9 m=59 s=30
